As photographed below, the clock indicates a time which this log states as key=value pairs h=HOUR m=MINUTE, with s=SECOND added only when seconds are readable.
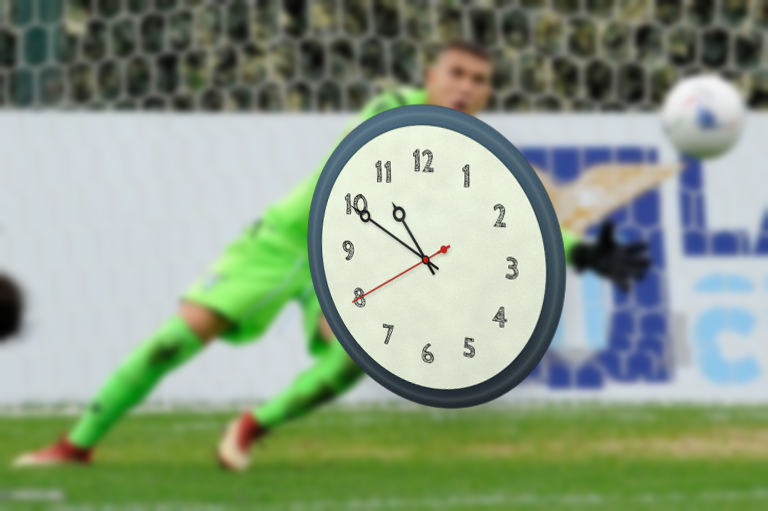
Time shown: h=10 m=49 s=40
